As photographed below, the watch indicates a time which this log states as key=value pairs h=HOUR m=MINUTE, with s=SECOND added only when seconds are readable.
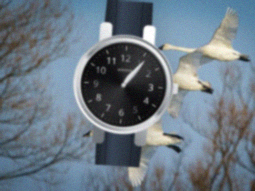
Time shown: h=1 m=6
